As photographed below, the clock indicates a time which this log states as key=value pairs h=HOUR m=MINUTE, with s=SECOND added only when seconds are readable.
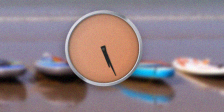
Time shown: h=5 m=26
